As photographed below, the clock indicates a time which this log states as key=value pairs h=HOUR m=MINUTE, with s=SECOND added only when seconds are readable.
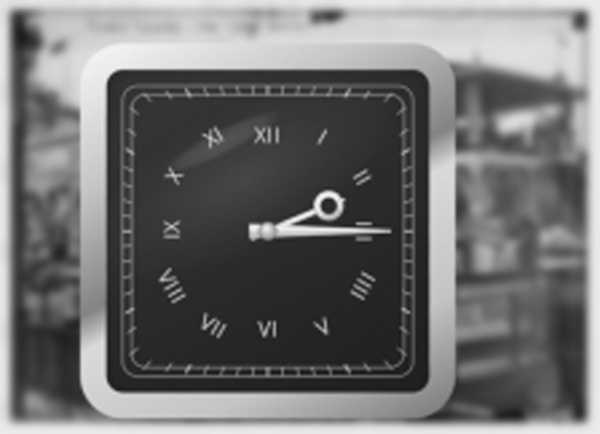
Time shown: h=2 m=15
